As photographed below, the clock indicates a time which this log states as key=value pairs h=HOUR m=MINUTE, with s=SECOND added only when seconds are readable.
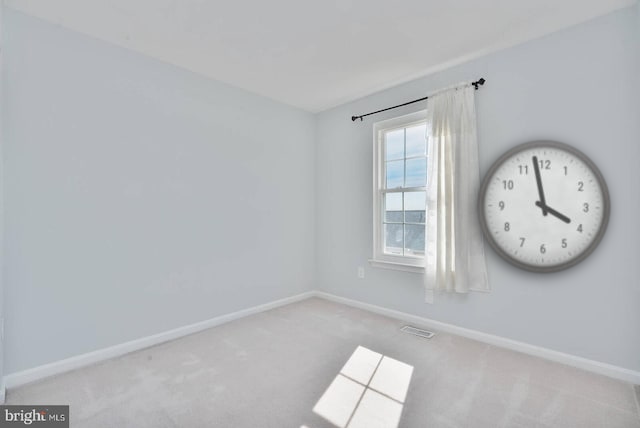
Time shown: h=3 m=58
